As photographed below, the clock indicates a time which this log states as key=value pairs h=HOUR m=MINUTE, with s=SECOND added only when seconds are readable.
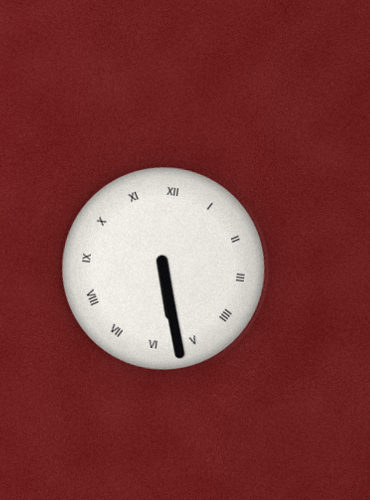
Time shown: h=5 m=27
